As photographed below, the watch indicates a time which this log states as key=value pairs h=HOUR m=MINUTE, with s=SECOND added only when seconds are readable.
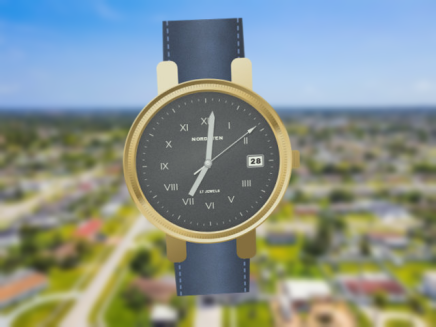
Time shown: h=7 m=1 s=9
